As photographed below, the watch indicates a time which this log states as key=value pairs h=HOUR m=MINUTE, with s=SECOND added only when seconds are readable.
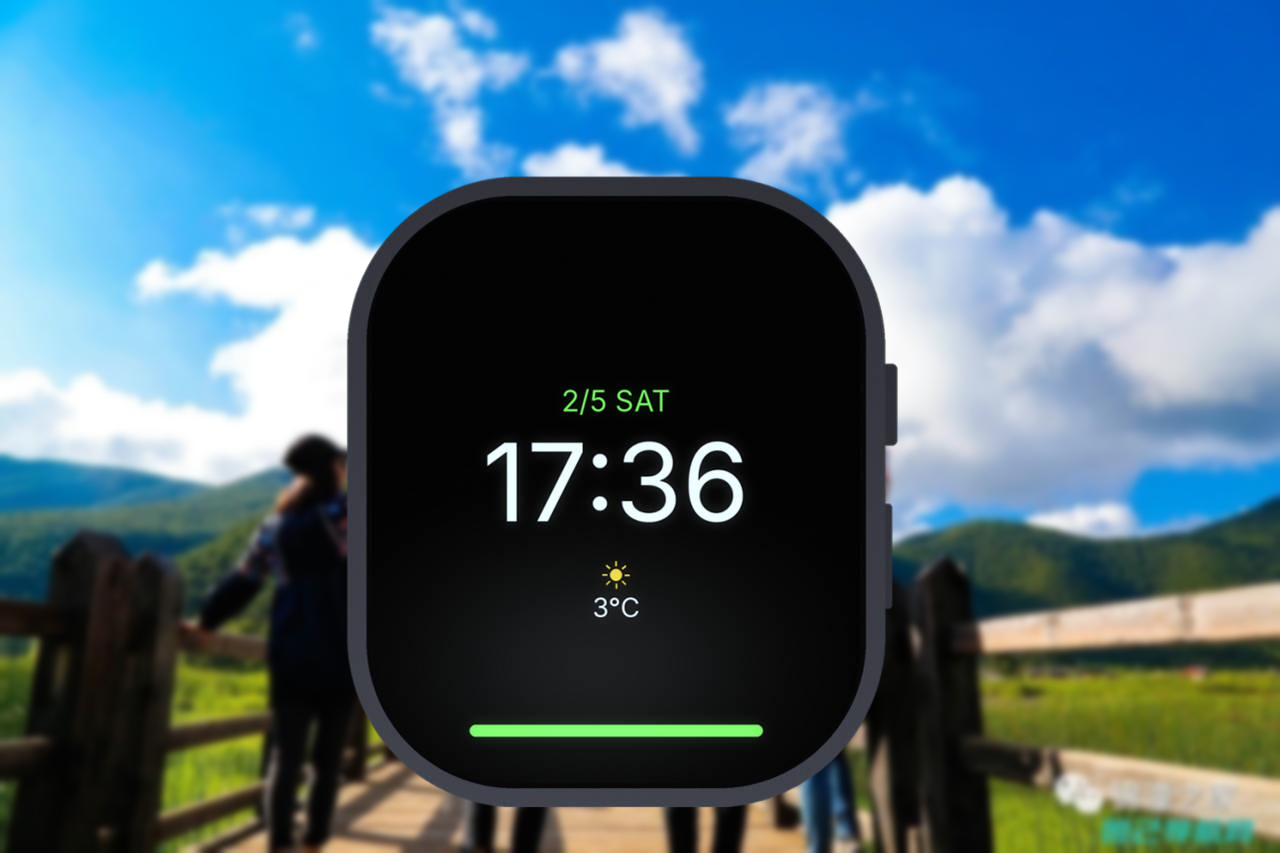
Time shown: h=17 m=36
